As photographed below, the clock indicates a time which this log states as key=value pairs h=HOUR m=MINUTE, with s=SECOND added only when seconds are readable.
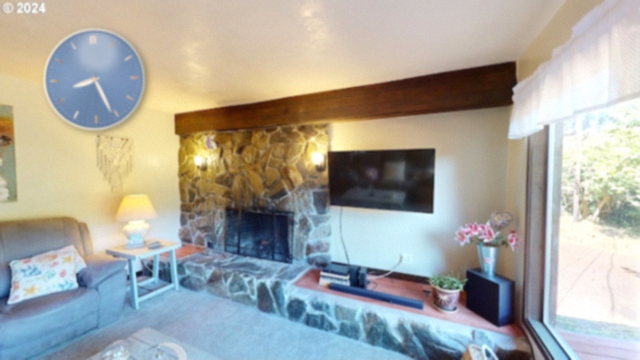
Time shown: h=8 m=26
